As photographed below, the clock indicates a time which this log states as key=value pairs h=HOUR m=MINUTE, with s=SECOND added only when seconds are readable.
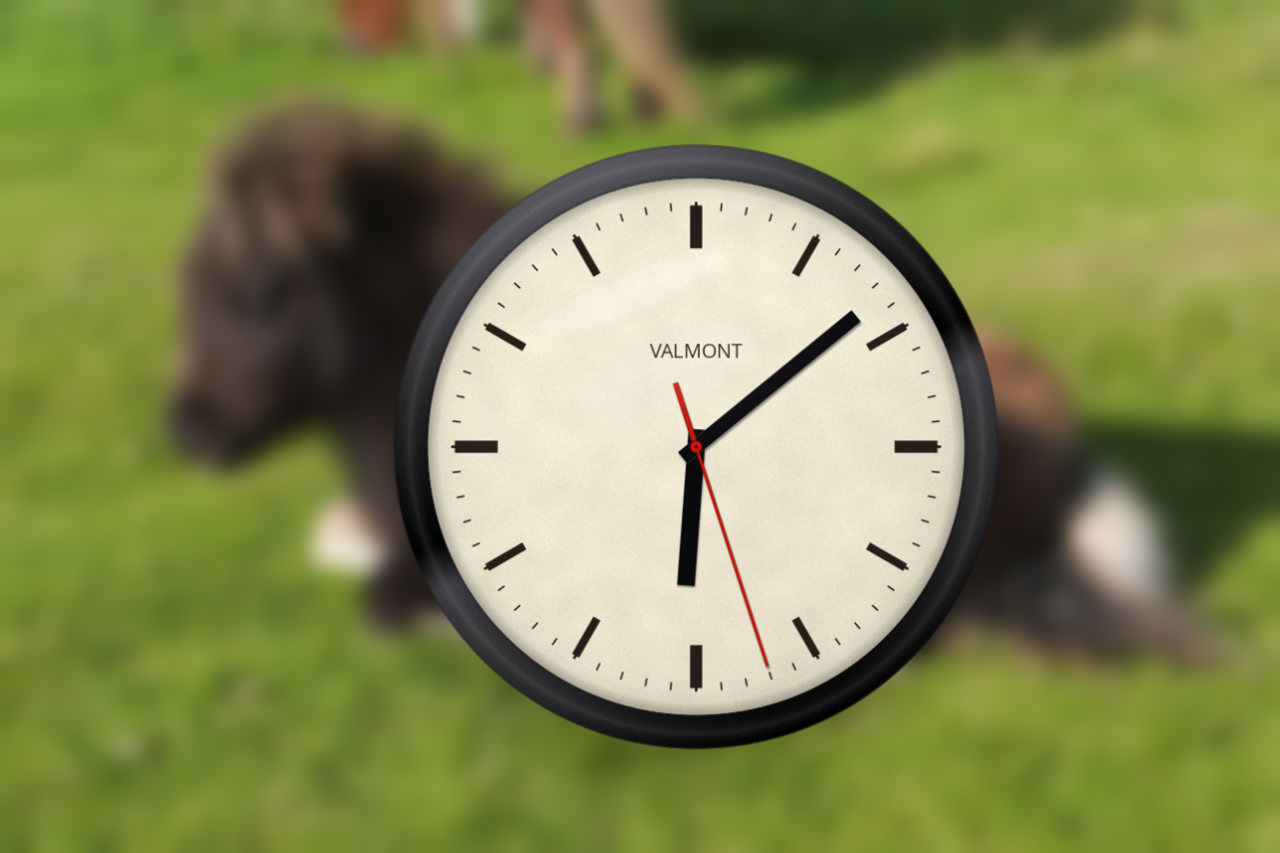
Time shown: h=6 m=8 s=27
